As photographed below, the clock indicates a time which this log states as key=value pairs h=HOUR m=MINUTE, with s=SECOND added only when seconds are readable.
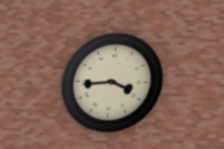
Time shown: h=3 m=44
